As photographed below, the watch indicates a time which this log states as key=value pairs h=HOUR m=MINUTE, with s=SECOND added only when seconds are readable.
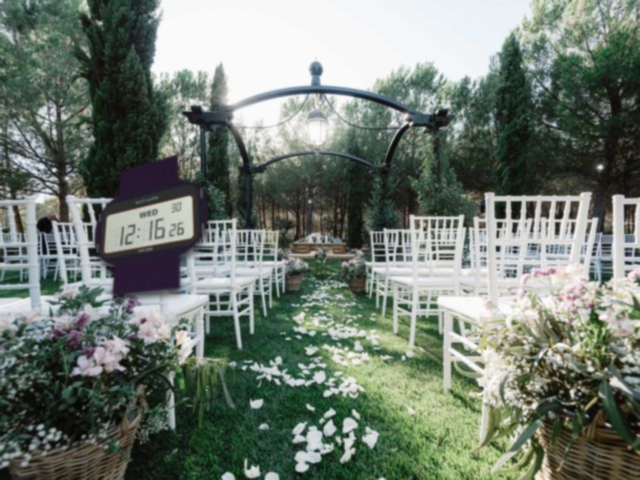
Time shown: h=12 m=16 s=26
